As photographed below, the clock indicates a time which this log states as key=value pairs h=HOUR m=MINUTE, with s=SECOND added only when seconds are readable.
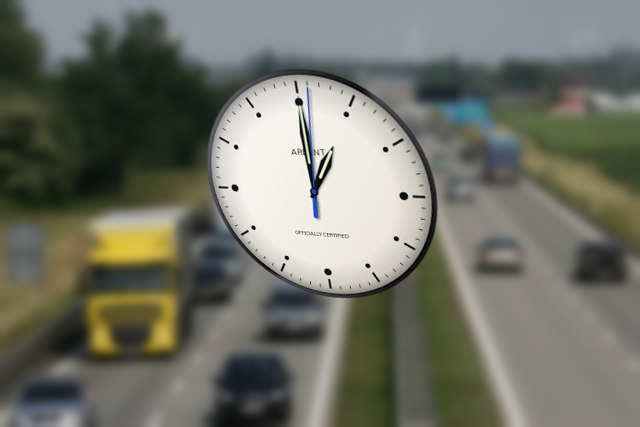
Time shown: h=1 m=0 s=1
